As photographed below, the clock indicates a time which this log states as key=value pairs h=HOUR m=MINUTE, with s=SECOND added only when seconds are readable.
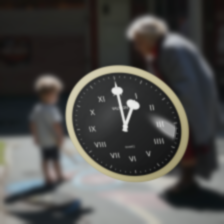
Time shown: h=1 m=0
